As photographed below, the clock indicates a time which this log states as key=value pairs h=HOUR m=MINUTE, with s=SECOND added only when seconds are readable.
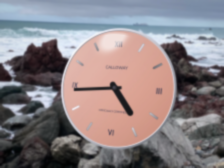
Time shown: h=4 m=44
